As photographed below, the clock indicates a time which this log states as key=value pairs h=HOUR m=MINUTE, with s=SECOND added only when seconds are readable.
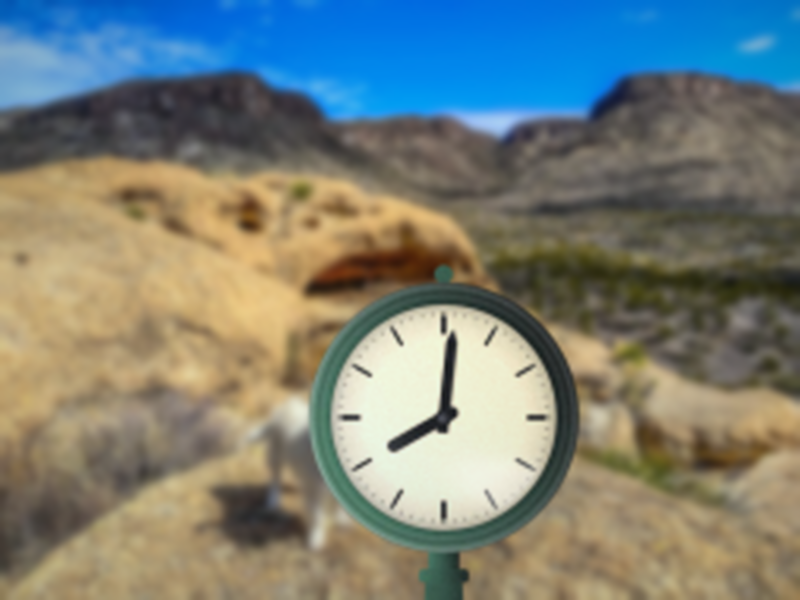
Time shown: h=8 m=1
